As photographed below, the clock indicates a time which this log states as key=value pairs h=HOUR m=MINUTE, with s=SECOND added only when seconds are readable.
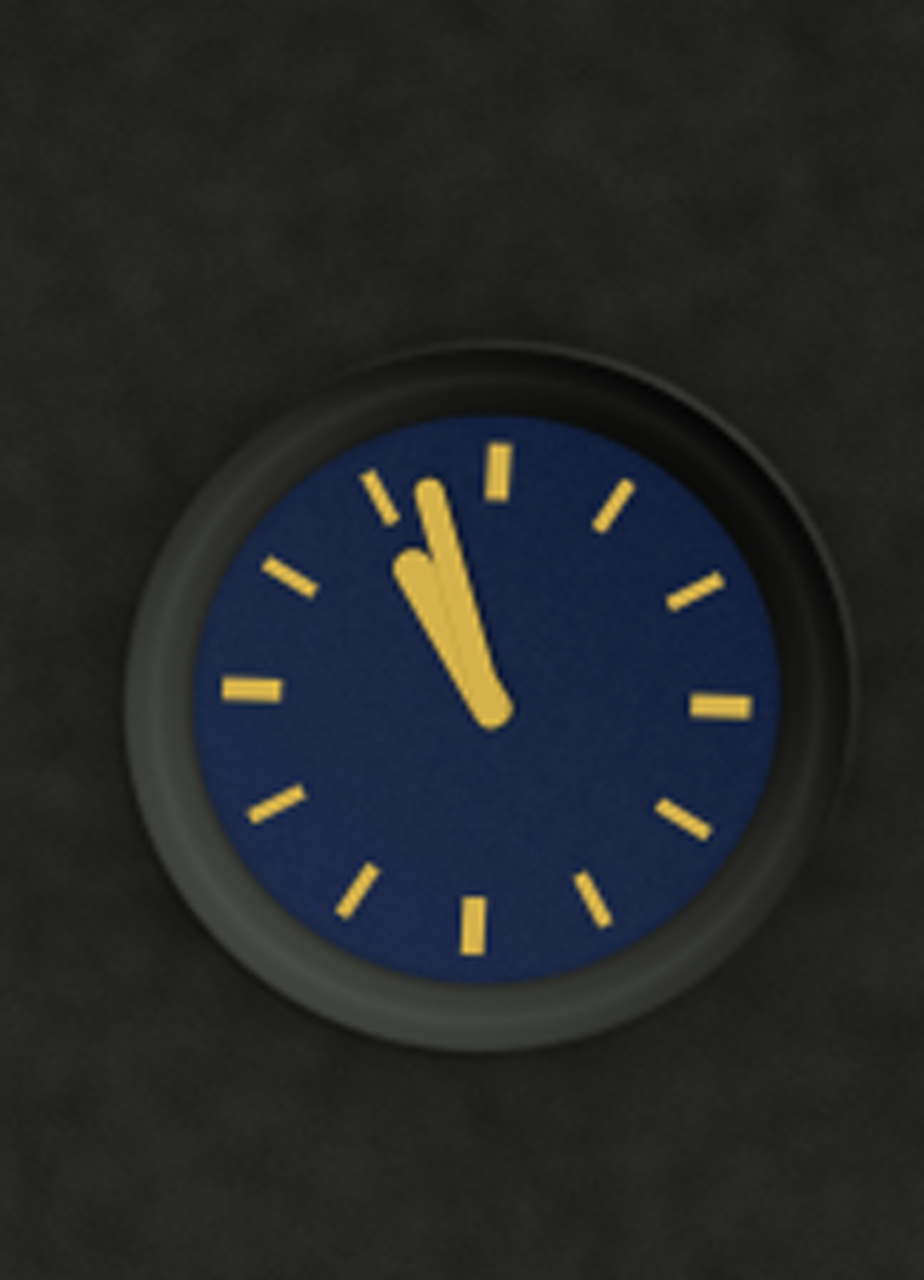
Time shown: h=10 m=57
